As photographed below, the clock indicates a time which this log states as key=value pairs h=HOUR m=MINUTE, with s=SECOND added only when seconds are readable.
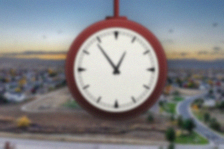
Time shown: h=12 m=54
